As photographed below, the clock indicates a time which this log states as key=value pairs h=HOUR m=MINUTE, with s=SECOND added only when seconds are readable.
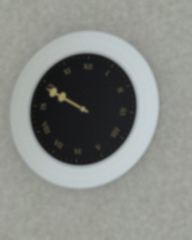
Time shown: h=9 m=49
